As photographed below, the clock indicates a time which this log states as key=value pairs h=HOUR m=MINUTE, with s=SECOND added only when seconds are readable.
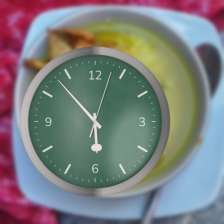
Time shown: h=5 m=53 s=3
